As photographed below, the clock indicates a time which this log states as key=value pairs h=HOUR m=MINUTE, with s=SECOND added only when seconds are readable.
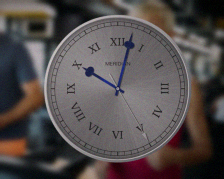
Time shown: h=10 m=2 s=25
